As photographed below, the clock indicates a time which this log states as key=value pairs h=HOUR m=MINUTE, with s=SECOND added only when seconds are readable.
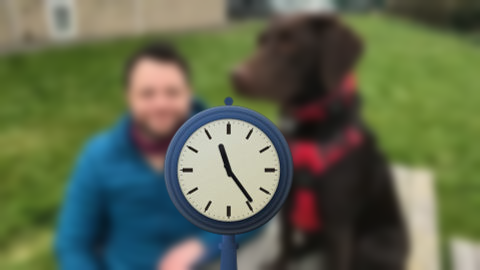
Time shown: h=11 m=24
